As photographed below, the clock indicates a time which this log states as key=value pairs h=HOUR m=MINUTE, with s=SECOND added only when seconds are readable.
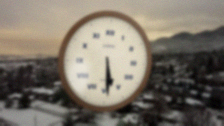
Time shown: h=5 m=29
